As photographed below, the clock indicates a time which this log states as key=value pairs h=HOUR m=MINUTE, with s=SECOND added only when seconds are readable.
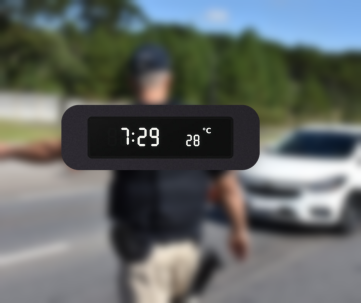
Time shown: h=7 m=29
